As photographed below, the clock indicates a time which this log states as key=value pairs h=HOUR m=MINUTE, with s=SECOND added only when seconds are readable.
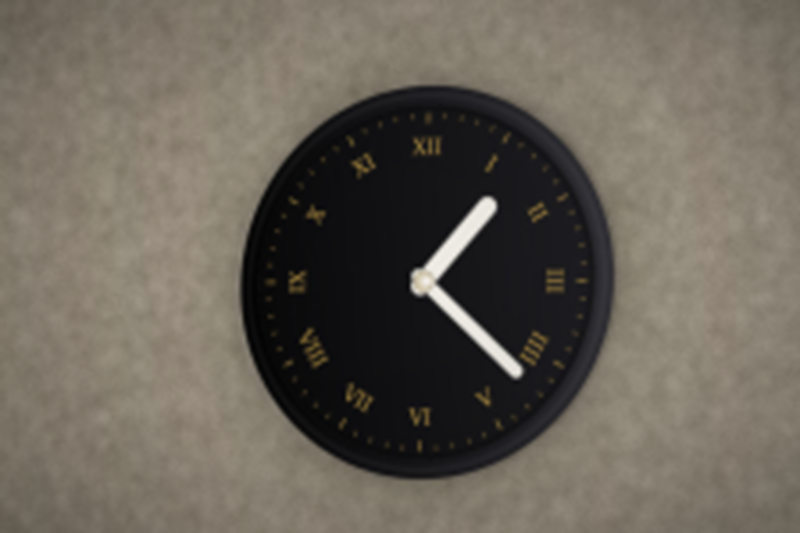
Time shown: h=1 m=22
